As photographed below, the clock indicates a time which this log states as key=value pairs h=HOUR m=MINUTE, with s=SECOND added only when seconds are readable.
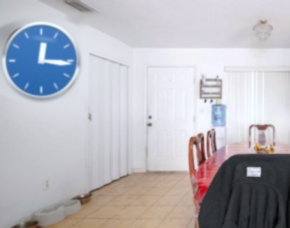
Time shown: h=12 m=16
